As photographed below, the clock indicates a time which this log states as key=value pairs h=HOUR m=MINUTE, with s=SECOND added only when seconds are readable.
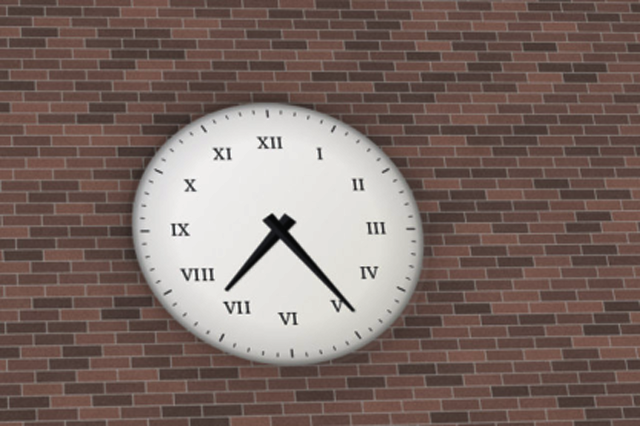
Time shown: h=7 m=24
